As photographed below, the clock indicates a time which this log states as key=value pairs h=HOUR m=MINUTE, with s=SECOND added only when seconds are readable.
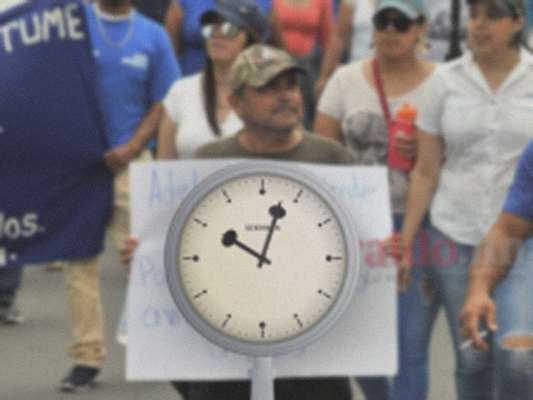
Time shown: h=10 m=3
